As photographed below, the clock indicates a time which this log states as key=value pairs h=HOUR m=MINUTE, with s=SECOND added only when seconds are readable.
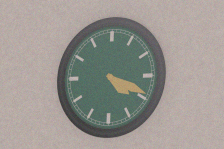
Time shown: h=4 m=19
